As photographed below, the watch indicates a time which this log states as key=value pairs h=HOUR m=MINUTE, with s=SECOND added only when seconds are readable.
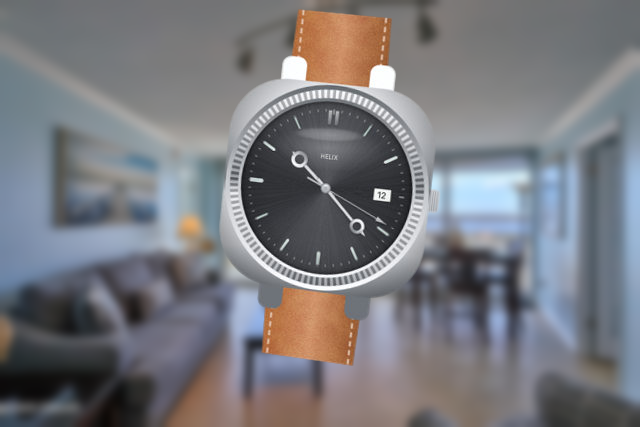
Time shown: h=10 m=22 s=19
